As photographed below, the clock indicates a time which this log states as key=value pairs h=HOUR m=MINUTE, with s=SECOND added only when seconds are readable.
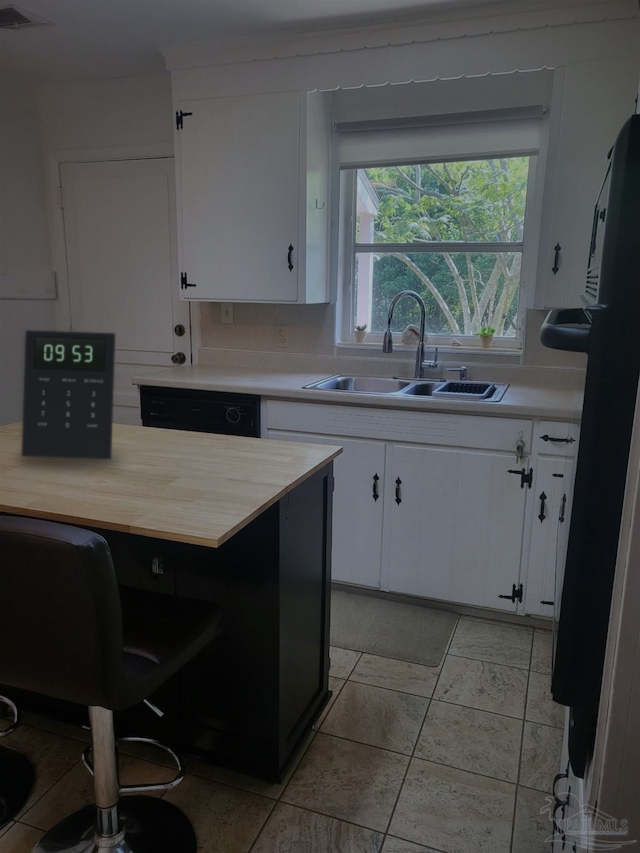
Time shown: h=9 m=53
